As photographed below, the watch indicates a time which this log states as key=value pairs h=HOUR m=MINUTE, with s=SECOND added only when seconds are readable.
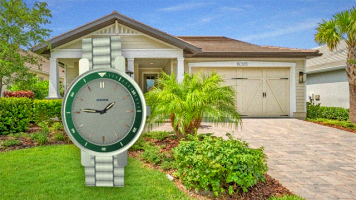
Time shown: h=1 m=46
